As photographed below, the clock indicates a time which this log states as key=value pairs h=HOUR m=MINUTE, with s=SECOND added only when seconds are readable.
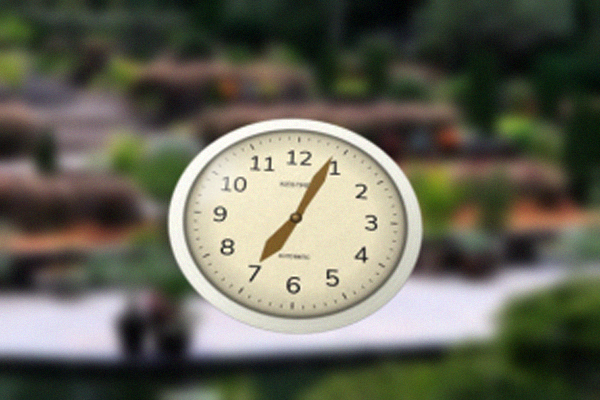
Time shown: h=7 m=4
